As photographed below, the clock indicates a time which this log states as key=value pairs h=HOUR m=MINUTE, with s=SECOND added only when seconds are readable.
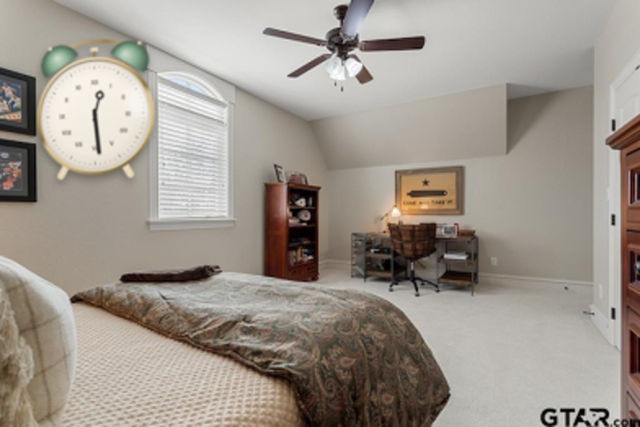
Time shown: h=12 m=29
